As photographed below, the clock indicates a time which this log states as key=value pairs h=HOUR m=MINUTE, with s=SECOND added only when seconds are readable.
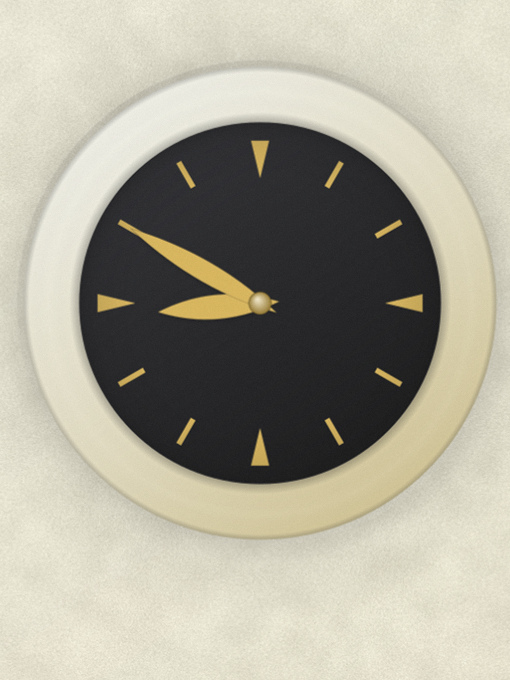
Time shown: h=8 m=50
